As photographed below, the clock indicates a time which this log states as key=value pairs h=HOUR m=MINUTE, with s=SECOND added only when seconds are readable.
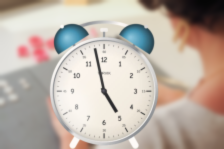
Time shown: h=4 m=58
